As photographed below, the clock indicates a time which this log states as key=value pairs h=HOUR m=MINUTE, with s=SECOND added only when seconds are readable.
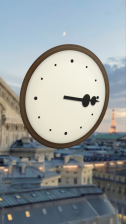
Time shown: h=3 m=16
